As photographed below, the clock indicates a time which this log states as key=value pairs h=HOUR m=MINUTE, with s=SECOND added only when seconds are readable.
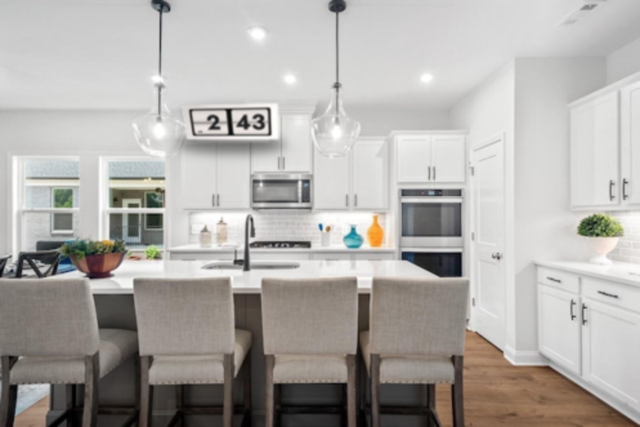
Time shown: h=2 m=43
